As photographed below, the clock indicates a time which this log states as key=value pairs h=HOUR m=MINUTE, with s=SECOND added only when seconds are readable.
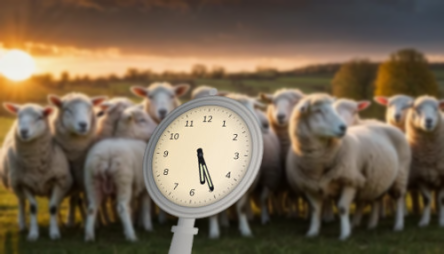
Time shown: h=5 m=25
